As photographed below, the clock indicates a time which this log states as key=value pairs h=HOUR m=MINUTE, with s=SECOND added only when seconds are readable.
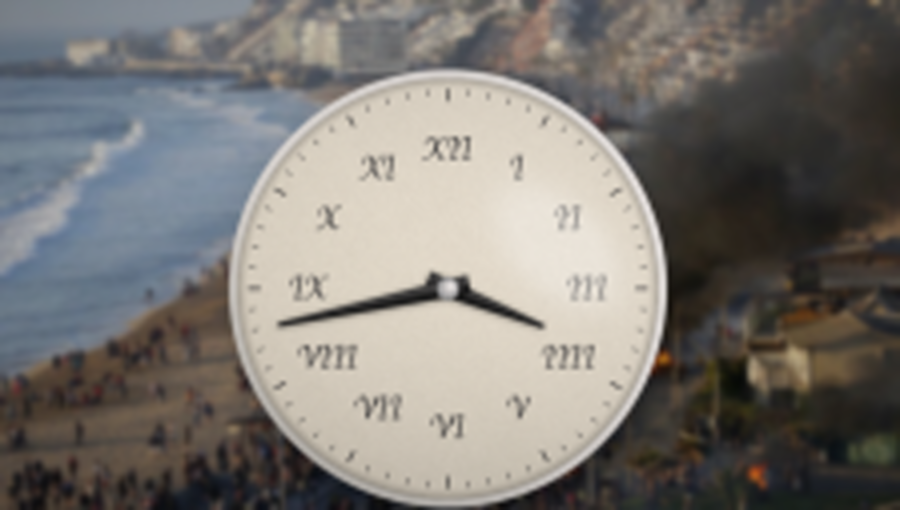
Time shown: h=3 m=43
